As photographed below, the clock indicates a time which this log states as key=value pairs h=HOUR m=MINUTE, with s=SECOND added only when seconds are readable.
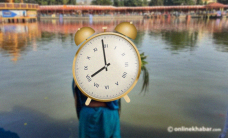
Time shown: h=7 m=59
